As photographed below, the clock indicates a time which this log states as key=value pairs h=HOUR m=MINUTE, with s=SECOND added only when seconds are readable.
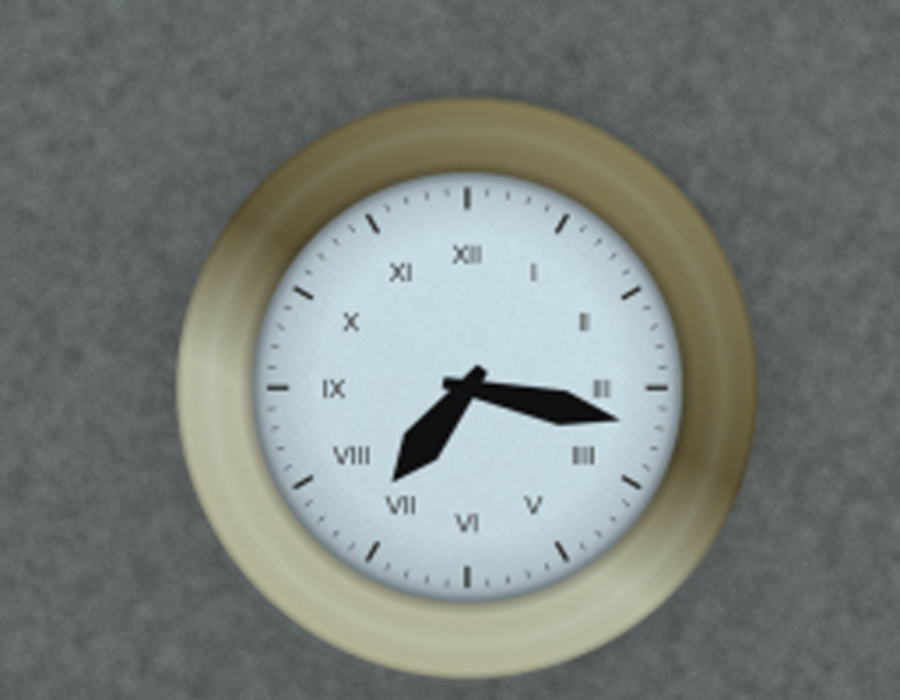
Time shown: h=7 m=17
